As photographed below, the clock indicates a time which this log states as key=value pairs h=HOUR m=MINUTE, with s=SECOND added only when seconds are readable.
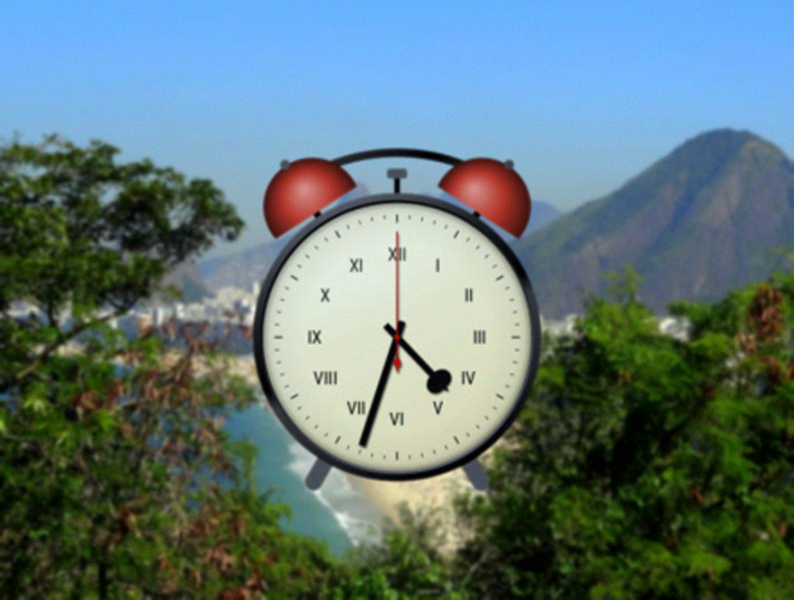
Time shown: h=4 m=33 s=0
